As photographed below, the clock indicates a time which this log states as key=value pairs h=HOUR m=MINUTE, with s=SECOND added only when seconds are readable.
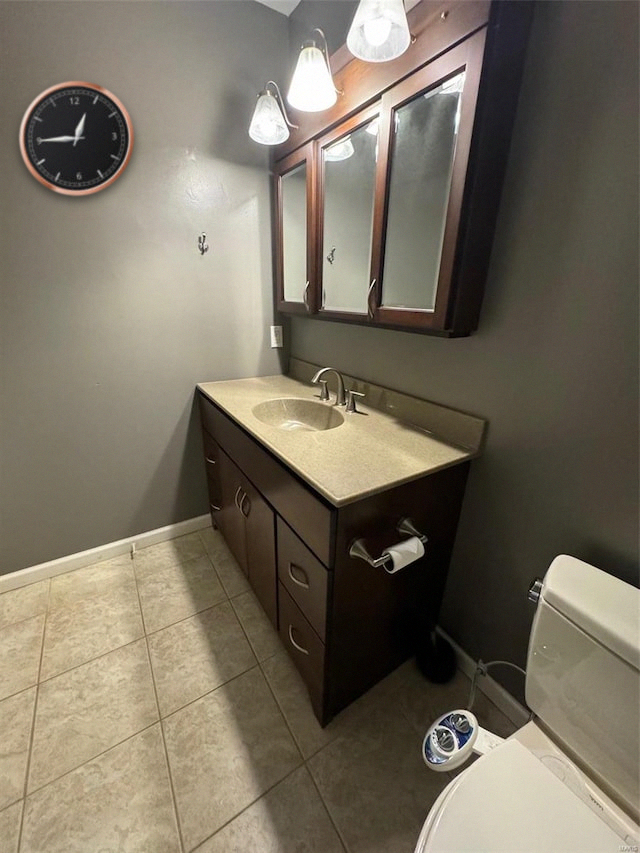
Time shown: h=12 m=45
